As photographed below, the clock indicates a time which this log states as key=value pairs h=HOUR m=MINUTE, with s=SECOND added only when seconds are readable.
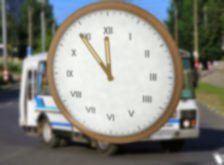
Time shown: h=11 m=54
